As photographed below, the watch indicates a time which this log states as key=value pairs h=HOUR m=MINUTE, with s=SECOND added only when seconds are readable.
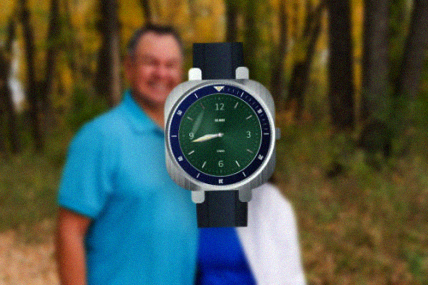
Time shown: h=8 m=43
